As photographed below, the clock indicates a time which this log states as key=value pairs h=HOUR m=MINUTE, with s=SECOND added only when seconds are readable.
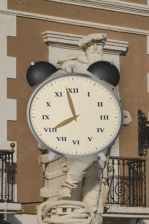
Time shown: h=7 m=58
